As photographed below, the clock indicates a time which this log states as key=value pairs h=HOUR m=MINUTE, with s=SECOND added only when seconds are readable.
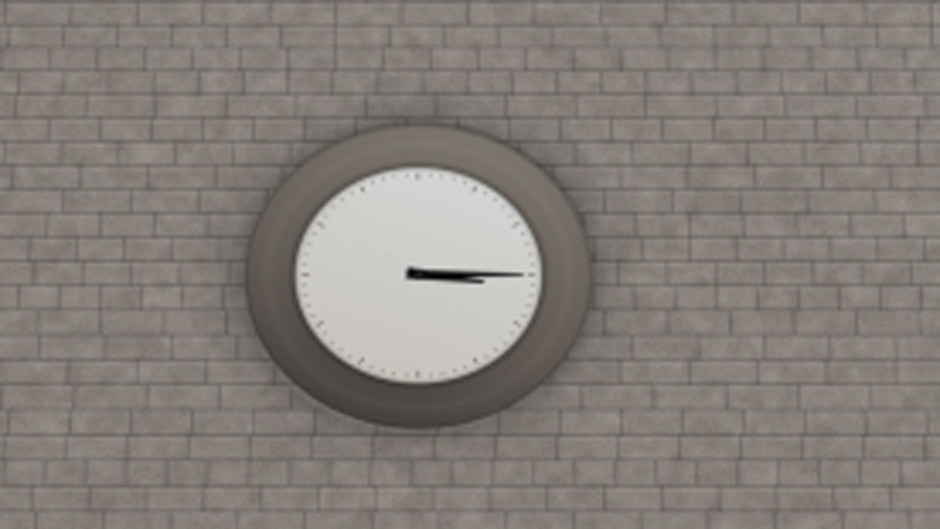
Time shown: h=3 m=15
